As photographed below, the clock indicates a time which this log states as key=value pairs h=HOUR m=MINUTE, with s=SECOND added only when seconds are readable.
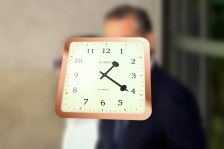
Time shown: h=1 m=21
